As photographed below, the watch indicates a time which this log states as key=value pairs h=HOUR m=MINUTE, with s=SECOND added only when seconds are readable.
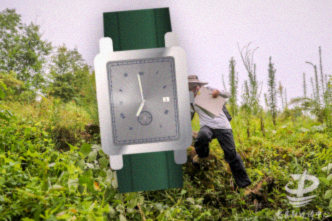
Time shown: h=6 m=59
